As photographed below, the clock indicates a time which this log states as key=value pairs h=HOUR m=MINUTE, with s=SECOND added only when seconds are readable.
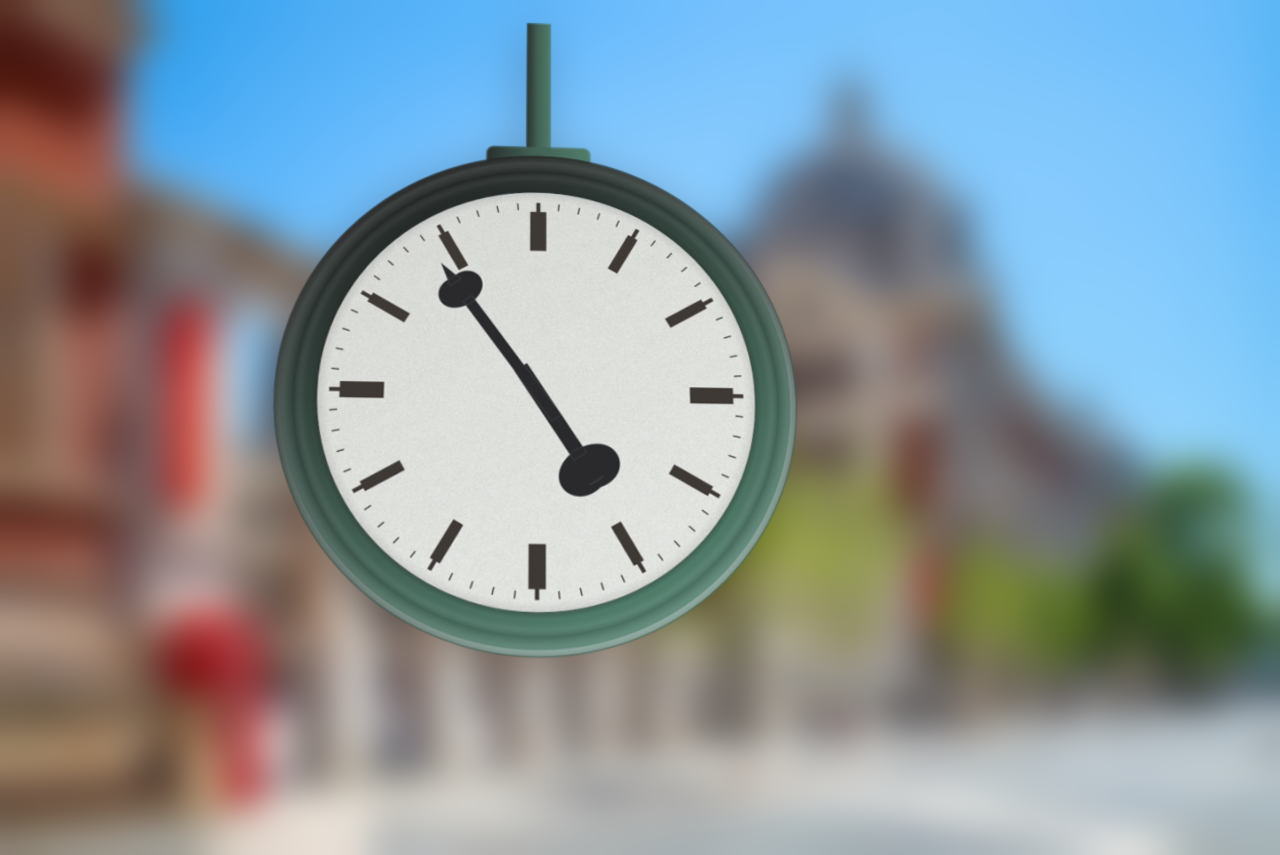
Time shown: h=4 m=54
